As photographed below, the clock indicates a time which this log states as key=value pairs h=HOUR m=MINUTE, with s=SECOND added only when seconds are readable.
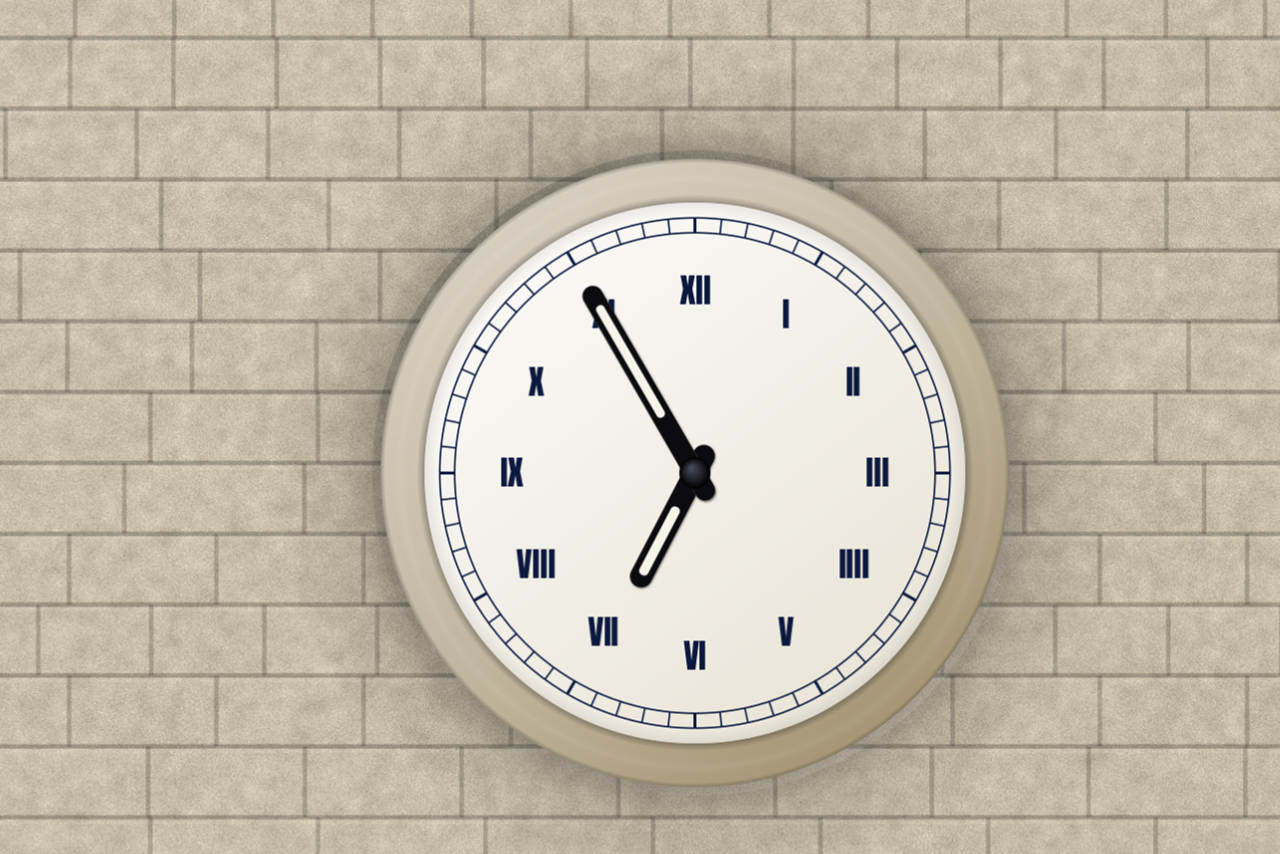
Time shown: h=6 m=55
